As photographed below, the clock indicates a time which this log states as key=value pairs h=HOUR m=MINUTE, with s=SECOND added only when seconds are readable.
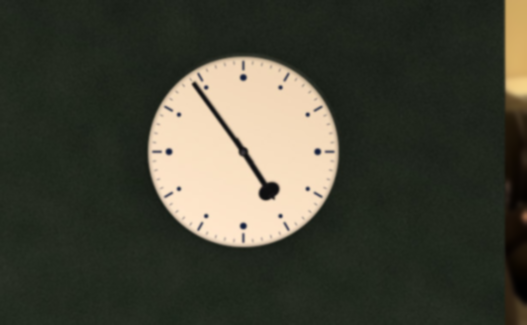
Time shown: h=4 m=54
